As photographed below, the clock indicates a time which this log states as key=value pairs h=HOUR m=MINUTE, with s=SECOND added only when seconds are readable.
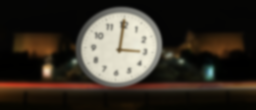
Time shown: h=3 m=0
